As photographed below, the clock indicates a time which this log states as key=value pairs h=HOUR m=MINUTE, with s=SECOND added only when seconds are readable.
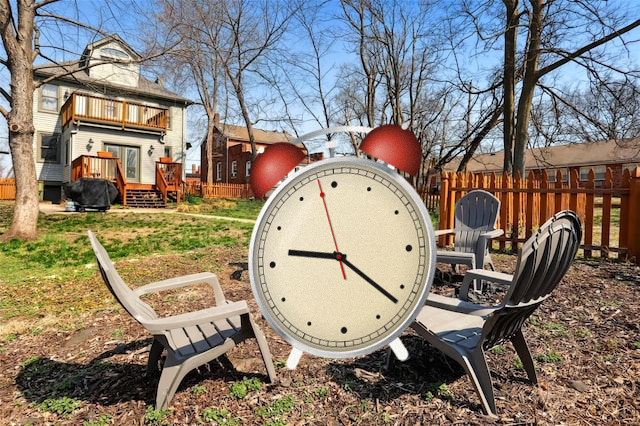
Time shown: h=9 m=21 s=58
